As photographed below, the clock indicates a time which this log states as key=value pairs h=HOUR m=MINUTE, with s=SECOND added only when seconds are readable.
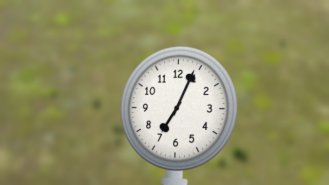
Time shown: h=7 m=4
